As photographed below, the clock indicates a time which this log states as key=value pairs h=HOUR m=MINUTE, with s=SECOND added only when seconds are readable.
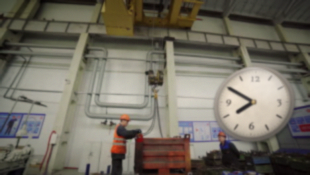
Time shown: h=7 m=50
